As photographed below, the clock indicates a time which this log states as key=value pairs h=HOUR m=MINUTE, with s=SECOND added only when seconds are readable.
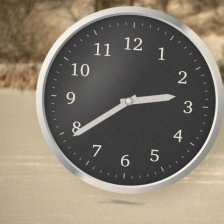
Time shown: h=2 m=39
